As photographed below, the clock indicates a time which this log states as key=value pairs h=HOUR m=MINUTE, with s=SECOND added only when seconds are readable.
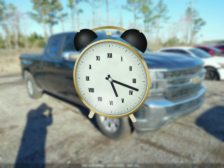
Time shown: h=5 m=18
